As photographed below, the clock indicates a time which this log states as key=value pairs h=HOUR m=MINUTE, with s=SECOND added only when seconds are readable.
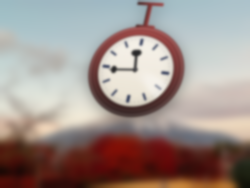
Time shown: h=11 m=44
